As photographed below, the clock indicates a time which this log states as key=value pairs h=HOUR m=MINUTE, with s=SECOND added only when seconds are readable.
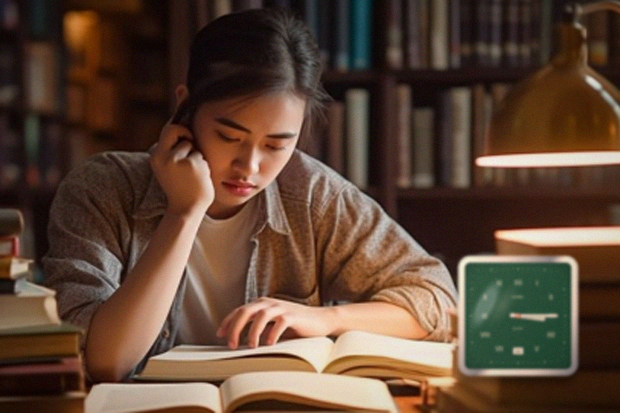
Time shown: h=3 m=15
